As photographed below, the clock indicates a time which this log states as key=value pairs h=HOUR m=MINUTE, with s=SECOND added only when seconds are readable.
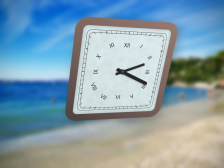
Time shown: h=2 m=19
